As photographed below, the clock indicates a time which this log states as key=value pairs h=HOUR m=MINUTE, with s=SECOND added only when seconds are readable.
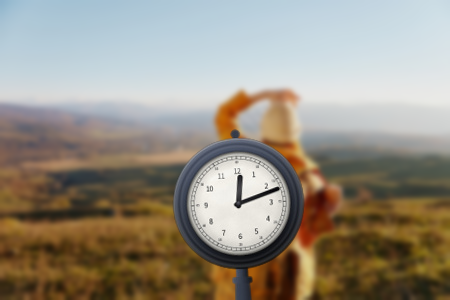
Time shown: h=12 m=12
